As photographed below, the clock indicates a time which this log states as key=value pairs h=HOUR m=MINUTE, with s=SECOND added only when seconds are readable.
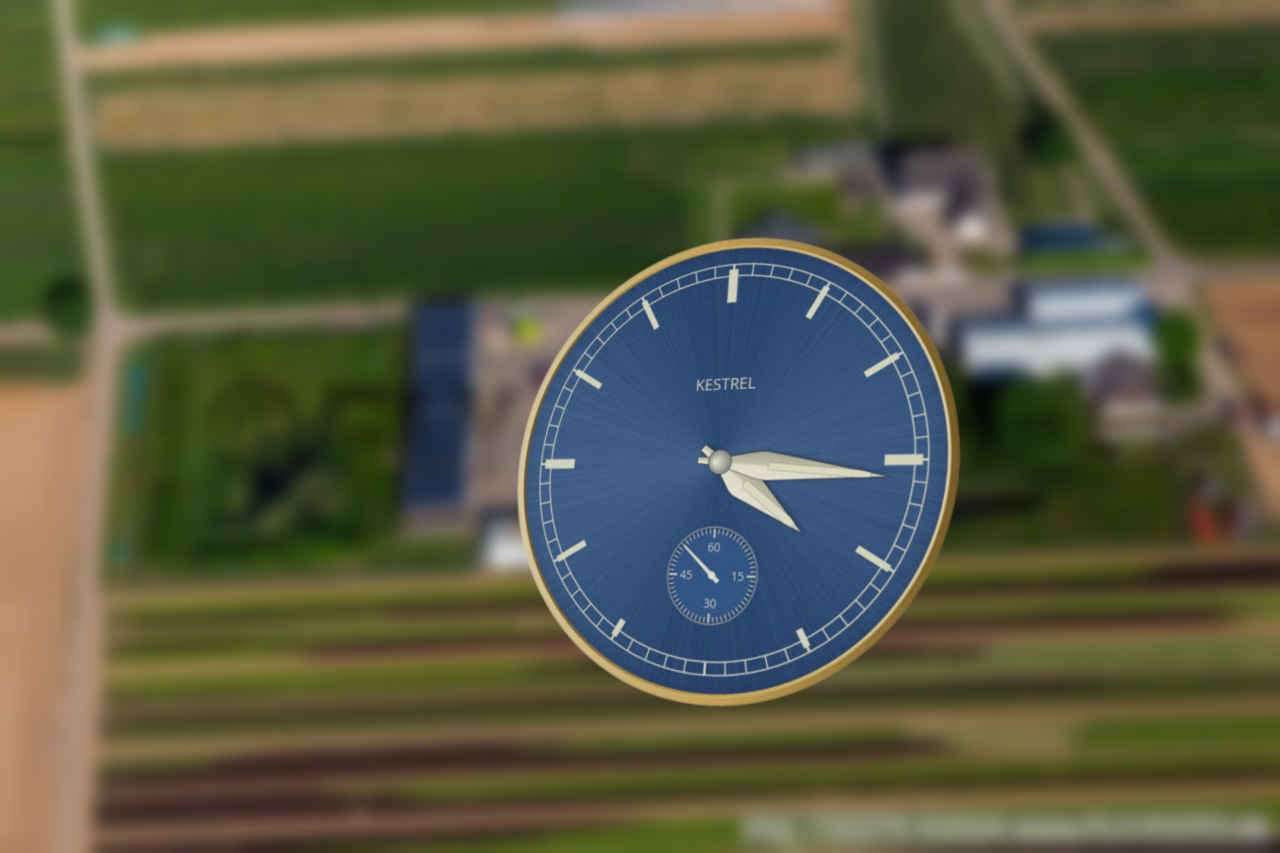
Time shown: h=4 m=15 s=52
